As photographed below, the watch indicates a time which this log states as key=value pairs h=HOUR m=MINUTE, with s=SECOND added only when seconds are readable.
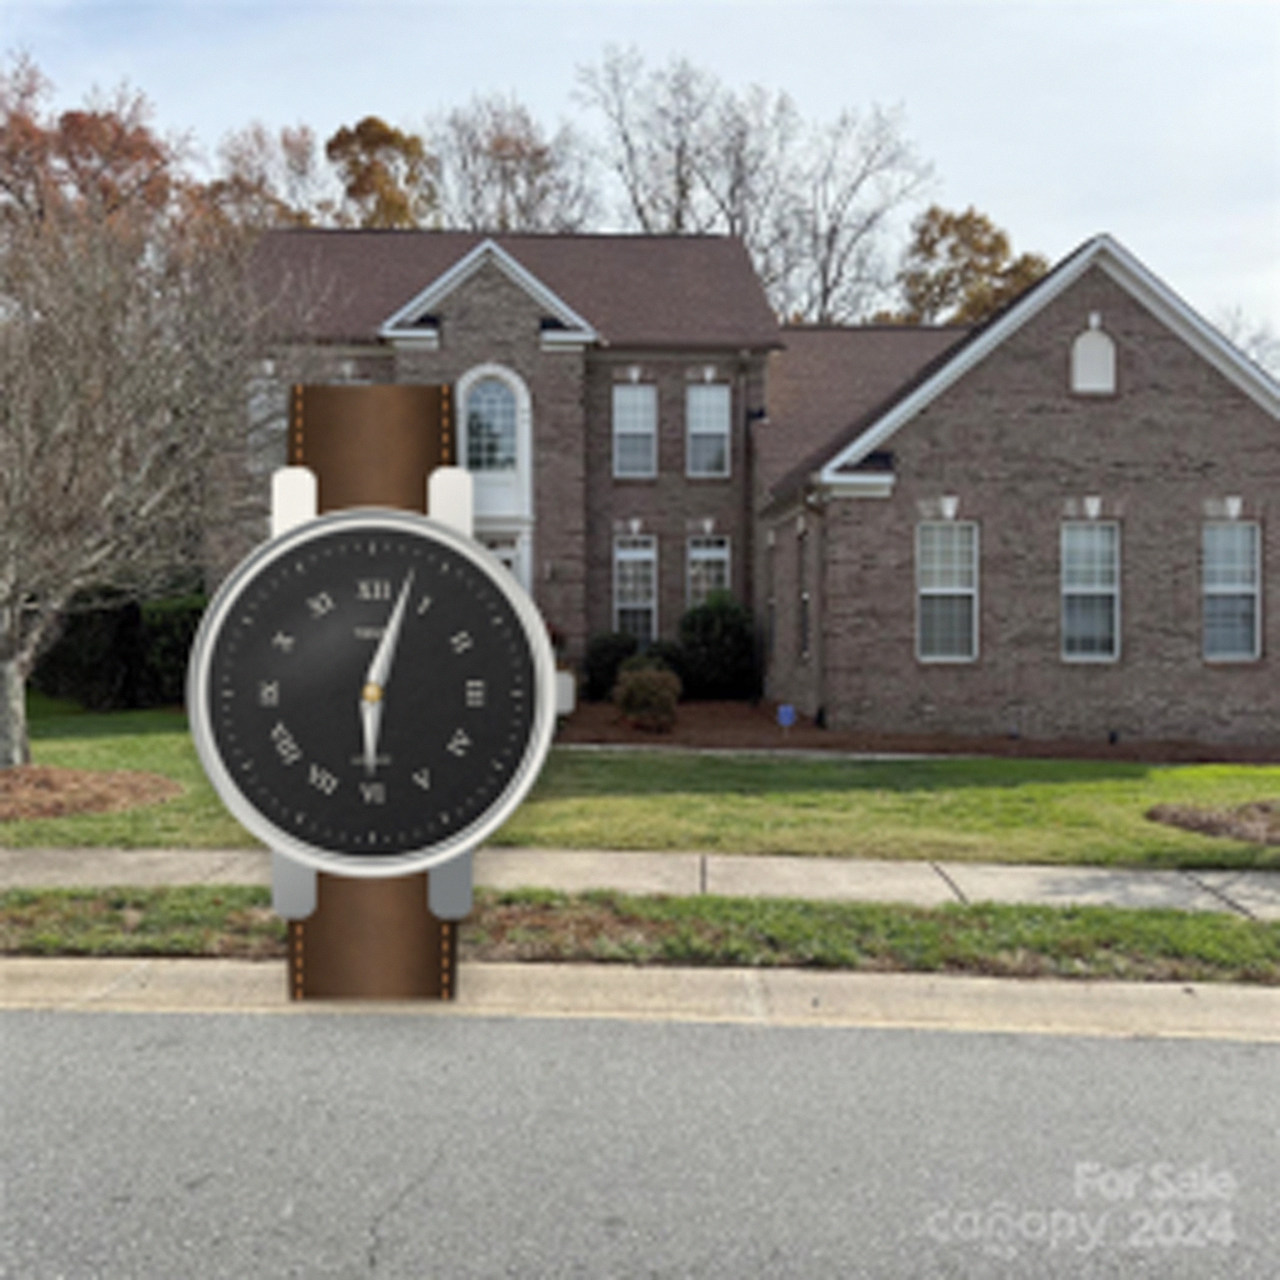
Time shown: h=6 m=3
